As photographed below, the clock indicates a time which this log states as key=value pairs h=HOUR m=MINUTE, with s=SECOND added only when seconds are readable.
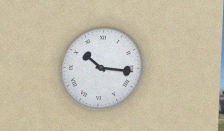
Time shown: h=10 m=16
